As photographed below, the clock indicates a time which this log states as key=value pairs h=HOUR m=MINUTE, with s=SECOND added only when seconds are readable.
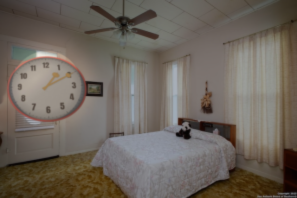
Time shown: h=1 m=10
